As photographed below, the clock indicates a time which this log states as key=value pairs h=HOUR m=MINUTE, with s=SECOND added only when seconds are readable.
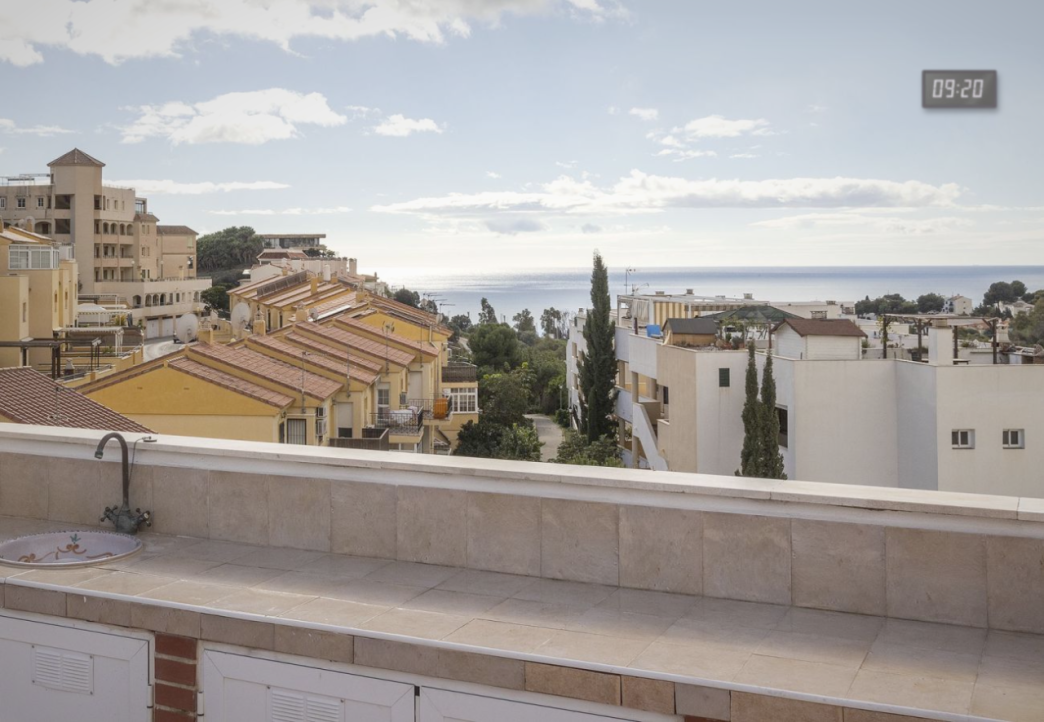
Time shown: h=9 m=20
